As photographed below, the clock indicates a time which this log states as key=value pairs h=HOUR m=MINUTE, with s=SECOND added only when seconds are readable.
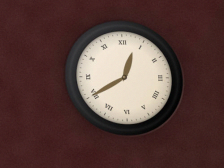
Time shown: h=12 m=40
